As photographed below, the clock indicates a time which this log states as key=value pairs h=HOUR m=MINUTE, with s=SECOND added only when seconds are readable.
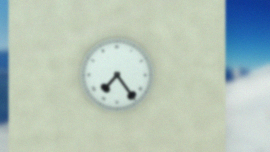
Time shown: h=7 m=24
